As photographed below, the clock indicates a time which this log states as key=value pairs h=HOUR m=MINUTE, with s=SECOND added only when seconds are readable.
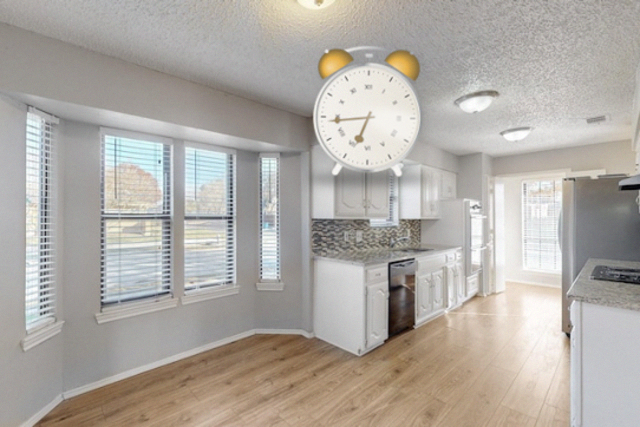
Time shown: h=6 m=44
